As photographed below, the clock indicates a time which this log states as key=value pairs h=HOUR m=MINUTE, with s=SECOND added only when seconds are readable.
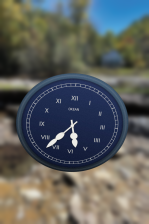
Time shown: h=5 m=37
